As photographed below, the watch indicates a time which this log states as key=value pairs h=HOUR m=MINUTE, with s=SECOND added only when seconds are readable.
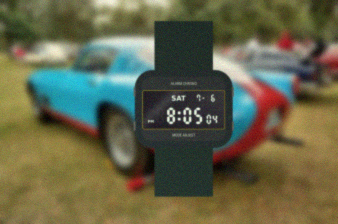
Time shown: h=8 m=5 s=4
